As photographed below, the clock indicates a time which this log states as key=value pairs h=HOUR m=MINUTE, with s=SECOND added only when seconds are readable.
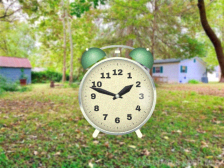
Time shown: h=1 m=48
